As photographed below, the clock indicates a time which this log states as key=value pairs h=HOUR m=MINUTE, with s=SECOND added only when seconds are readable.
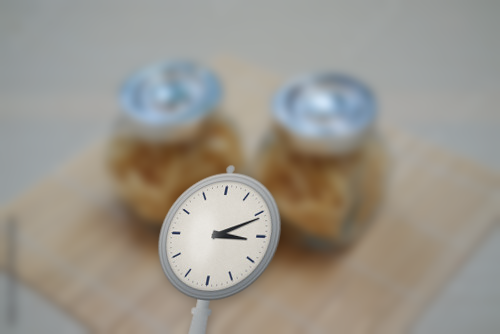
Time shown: h=3 m=11
